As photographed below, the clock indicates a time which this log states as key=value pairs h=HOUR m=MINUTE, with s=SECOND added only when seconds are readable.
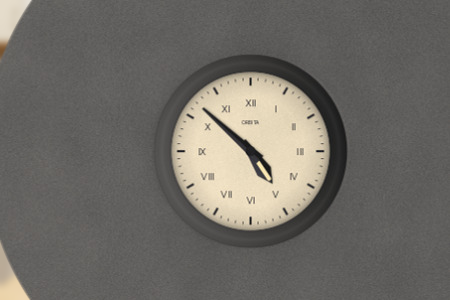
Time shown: h=4 m=52
